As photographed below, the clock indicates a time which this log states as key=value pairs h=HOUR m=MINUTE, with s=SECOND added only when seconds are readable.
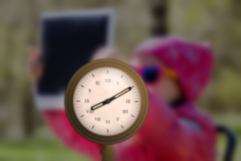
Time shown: h=8 m=10
